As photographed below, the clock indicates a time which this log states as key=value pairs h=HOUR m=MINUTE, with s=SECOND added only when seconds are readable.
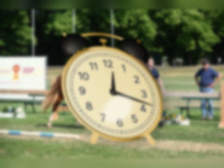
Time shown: h=12 m=18
